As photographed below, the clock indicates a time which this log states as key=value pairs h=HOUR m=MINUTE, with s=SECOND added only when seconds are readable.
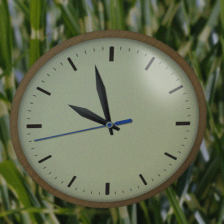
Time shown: h=9 m=57 s=43
